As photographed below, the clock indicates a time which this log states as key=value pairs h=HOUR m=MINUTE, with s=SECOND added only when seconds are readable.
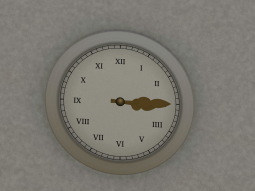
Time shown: h=3 m=15
